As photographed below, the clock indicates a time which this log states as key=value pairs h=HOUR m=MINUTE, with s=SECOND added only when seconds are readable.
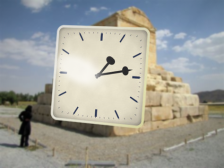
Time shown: h=1 m=13
